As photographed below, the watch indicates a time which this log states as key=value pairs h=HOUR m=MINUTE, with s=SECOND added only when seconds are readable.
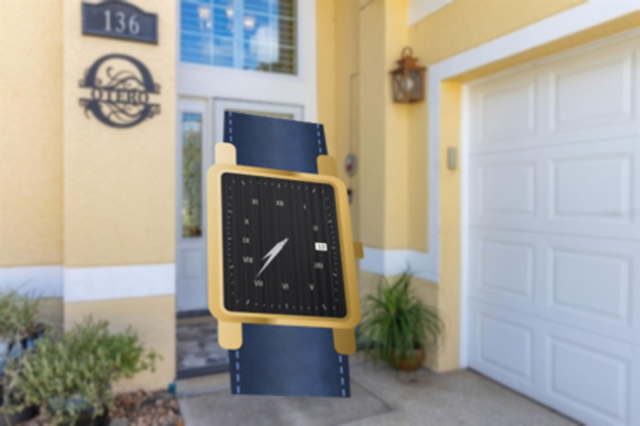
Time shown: h=7 m=36
